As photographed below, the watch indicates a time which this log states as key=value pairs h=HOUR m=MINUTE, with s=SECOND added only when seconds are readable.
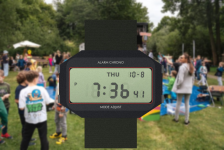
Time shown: h=7 m=36 s=41
